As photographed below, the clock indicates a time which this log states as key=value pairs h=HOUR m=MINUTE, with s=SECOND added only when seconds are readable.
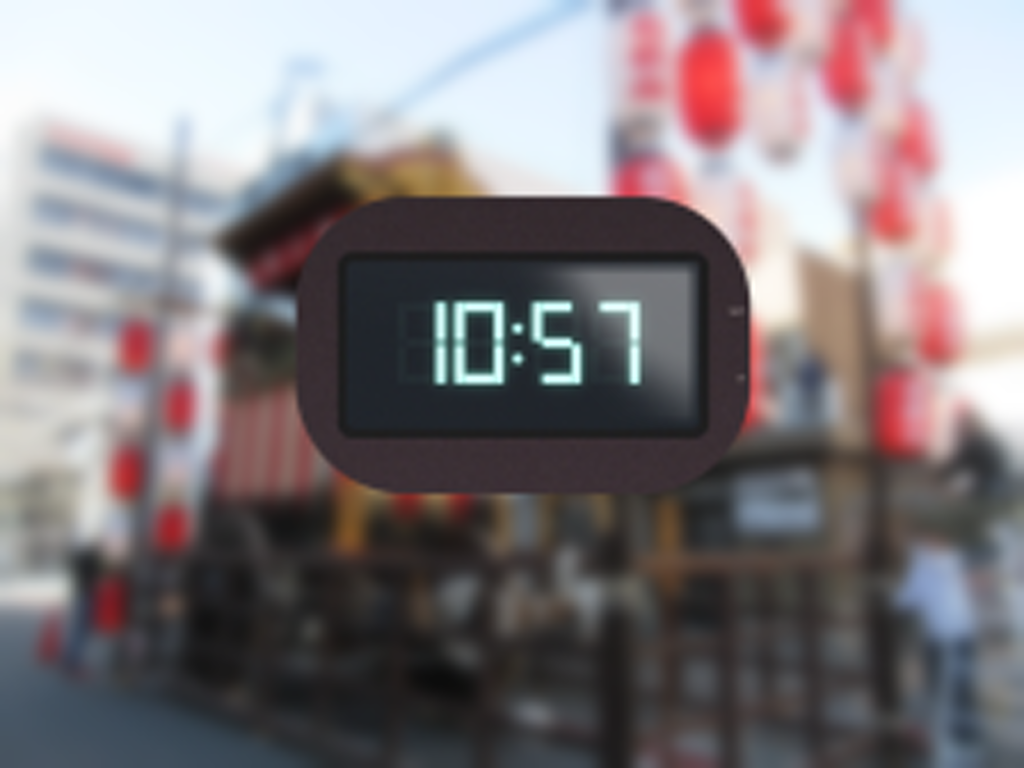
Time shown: h=10 m=57
